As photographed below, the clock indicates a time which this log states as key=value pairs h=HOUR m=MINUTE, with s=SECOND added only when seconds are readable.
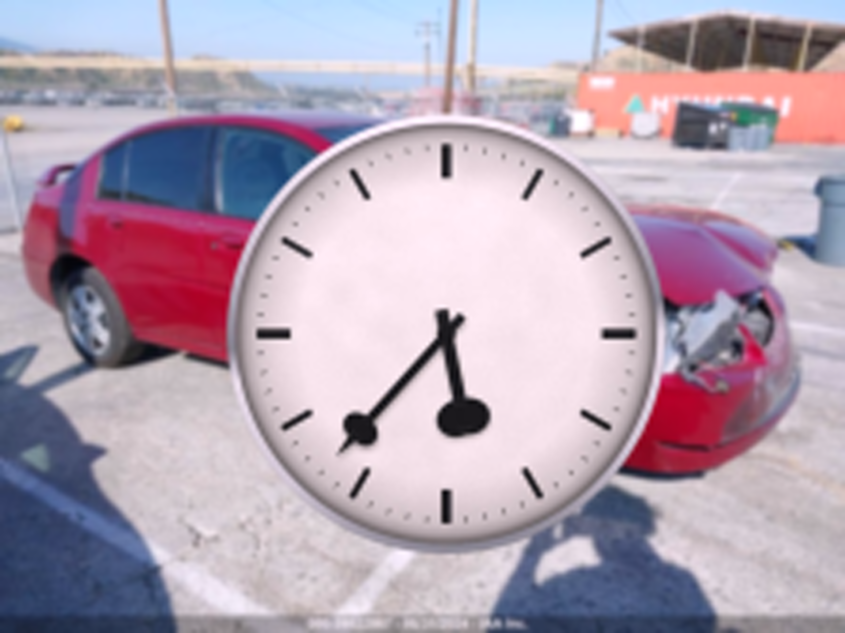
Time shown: h=5 m=37
